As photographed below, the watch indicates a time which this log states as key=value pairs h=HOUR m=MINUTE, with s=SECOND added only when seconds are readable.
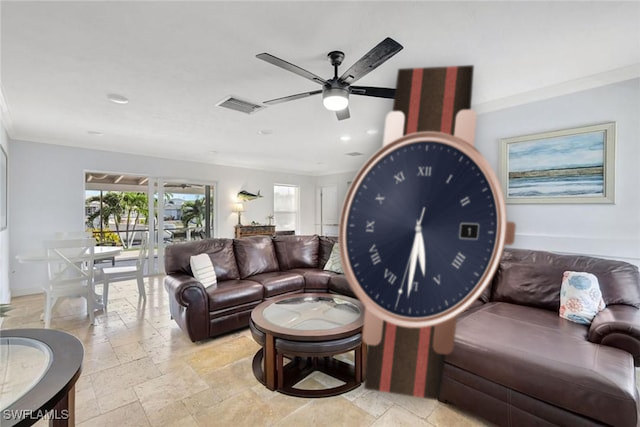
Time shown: h=5 m=30 s=32
